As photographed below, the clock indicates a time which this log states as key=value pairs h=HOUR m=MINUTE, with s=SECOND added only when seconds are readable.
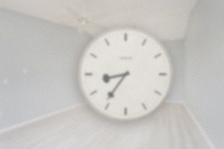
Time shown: h=8 m=36
